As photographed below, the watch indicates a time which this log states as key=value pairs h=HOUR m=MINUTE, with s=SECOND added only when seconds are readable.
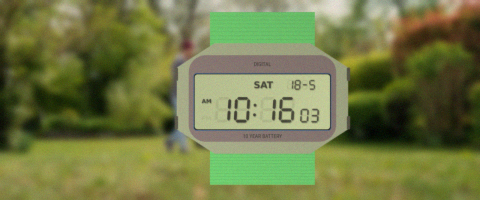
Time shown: h=10 m=16 s=3
